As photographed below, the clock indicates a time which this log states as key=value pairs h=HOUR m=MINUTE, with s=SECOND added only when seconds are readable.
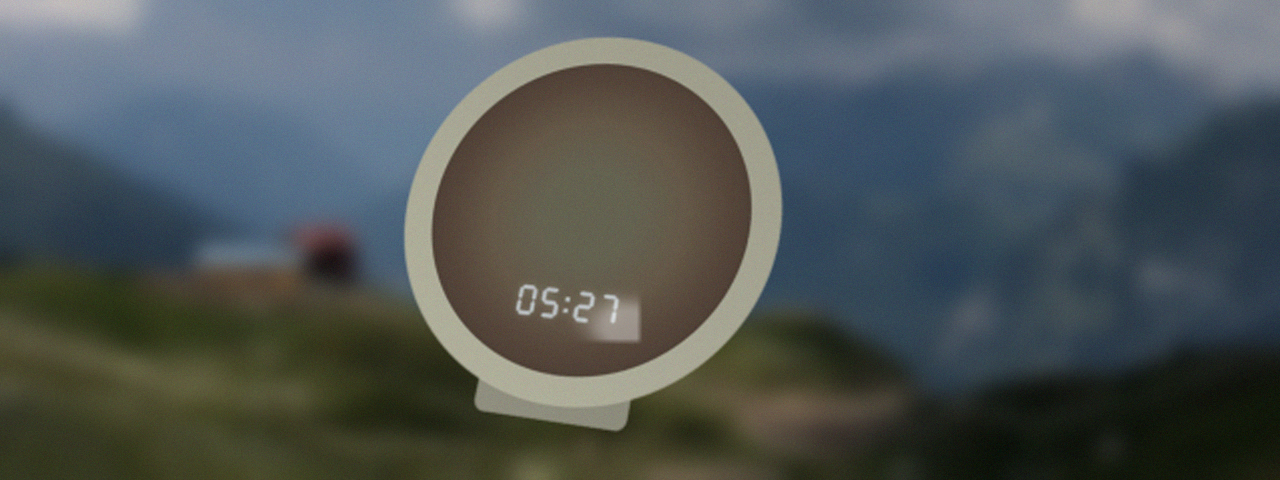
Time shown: h=5 m=27
